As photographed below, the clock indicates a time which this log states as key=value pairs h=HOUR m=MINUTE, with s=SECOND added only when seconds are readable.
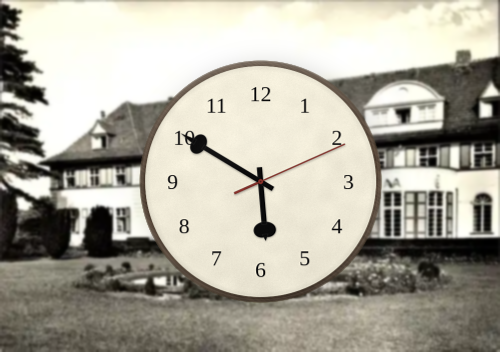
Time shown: h=5 m=50 s=11
